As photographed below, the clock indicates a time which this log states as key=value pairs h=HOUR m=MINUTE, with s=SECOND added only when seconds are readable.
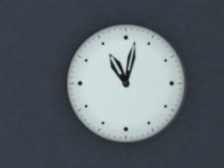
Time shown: h=11 m=2
